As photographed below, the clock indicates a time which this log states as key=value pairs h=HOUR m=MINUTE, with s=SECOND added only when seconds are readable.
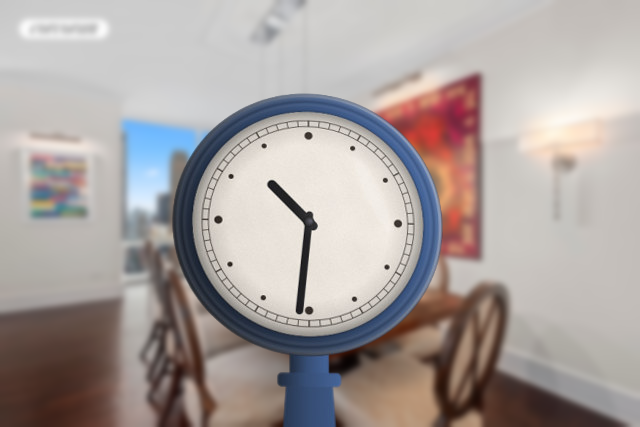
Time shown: h=10 m=31
